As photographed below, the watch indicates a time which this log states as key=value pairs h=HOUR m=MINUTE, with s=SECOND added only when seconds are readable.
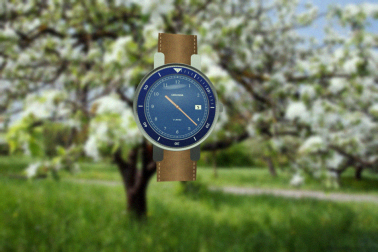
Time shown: h=10 m=22
